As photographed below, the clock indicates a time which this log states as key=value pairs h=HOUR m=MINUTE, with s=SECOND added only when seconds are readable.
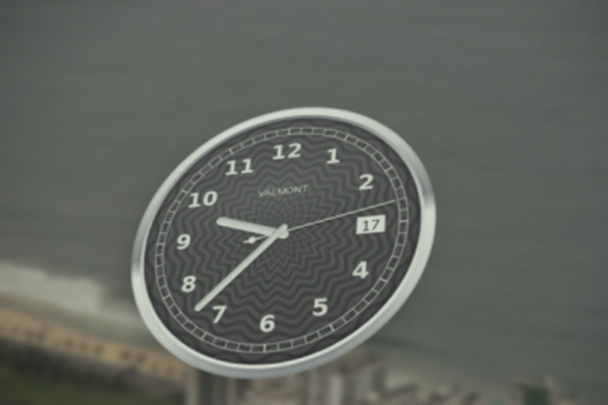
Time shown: h=9 m=37 s=13
